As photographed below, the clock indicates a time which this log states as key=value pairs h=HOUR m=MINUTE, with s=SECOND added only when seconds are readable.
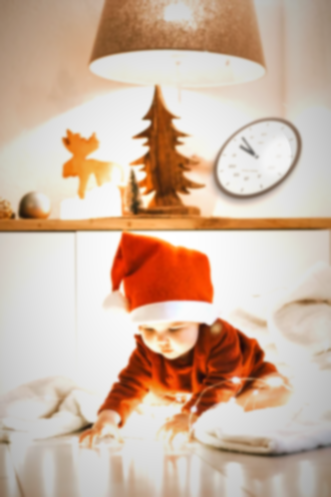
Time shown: h=9 m=52
